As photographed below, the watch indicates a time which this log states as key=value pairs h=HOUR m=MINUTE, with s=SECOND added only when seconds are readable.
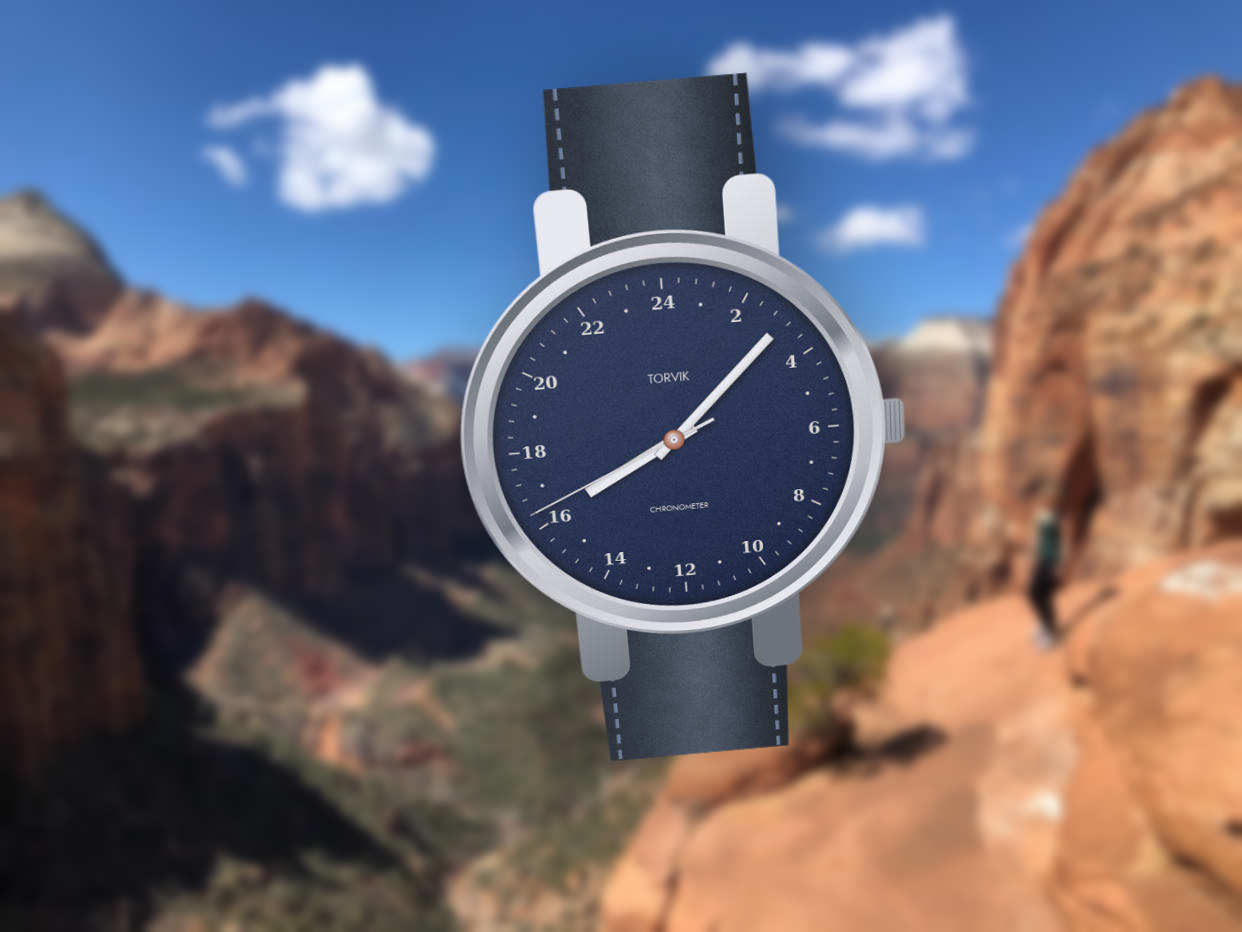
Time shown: h=16 m=7 s=41
